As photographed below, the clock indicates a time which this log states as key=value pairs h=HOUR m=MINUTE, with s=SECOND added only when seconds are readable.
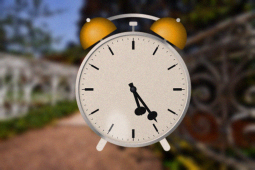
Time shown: h=5 m=24
